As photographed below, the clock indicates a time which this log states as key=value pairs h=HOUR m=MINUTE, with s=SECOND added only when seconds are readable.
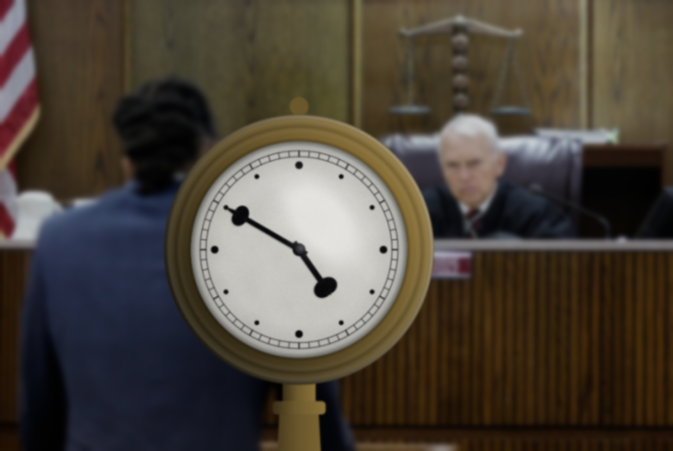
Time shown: h=4 m=50
